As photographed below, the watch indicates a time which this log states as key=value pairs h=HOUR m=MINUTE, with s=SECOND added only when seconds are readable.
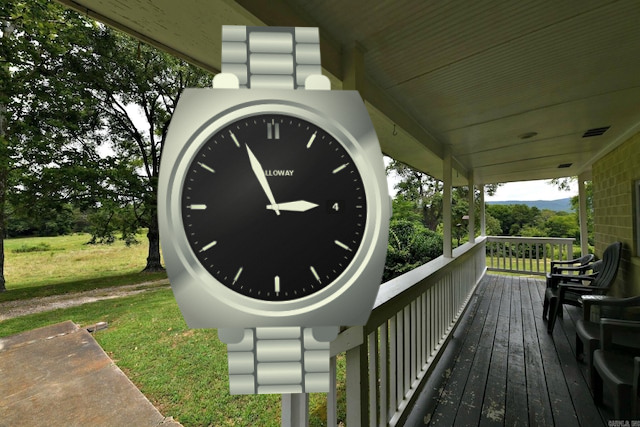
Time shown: h=2 m=56
